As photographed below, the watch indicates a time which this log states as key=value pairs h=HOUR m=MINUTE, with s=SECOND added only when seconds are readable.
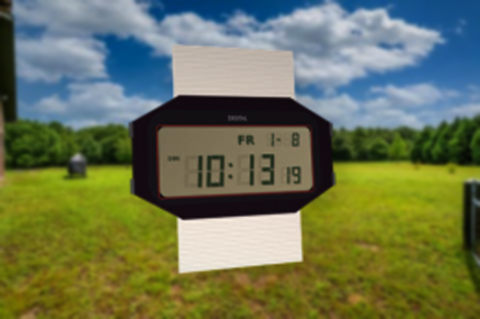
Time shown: h=10 m=13 s=19
